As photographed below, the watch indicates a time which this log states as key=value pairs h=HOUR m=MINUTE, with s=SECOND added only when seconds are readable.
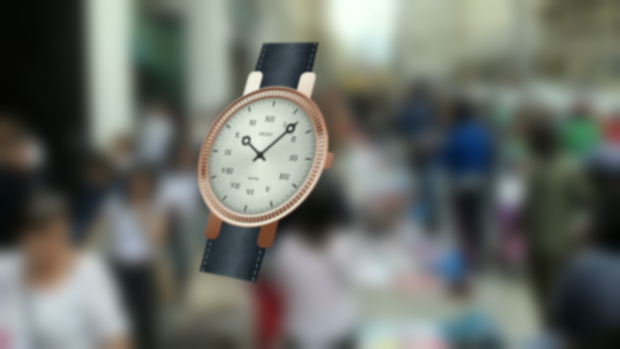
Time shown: h=10 m=7
